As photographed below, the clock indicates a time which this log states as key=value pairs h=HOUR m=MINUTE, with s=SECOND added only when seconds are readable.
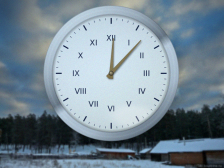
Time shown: h=12 m=7
